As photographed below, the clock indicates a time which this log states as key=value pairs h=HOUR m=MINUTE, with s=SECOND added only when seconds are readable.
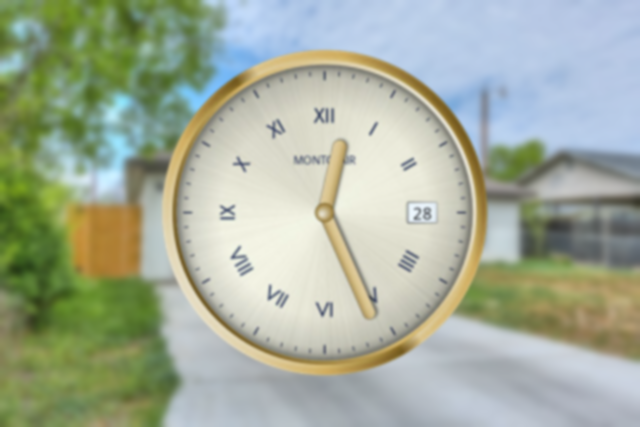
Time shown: h=12 m=26
